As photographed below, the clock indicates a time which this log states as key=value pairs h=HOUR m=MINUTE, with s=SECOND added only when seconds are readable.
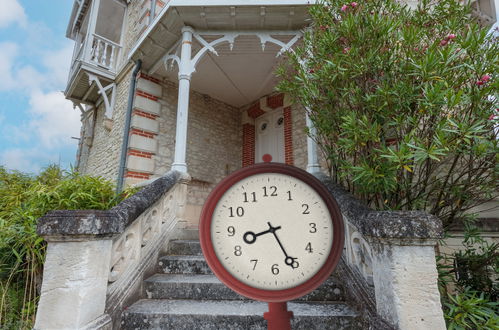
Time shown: h=8 m=26
